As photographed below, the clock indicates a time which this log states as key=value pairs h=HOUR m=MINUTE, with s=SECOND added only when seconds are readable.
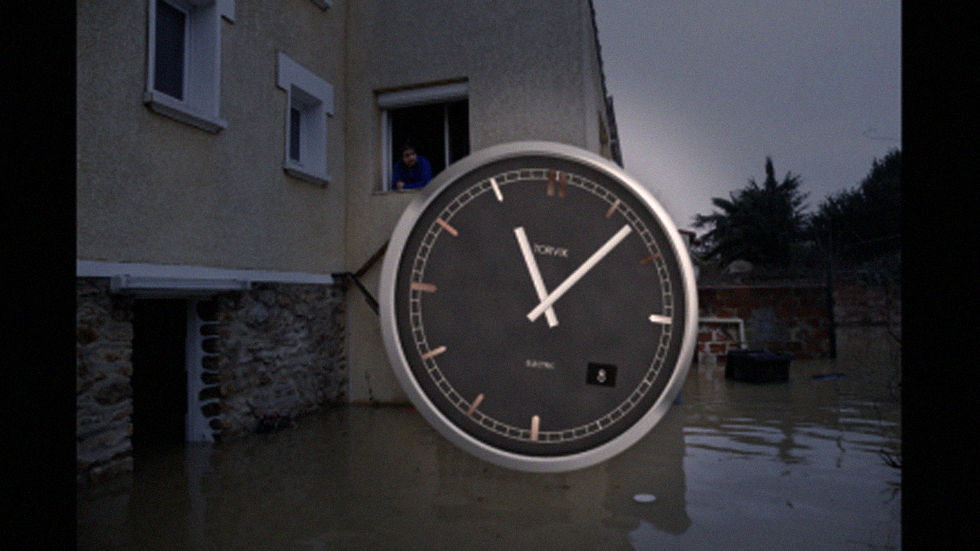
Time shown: h=11 m=7
